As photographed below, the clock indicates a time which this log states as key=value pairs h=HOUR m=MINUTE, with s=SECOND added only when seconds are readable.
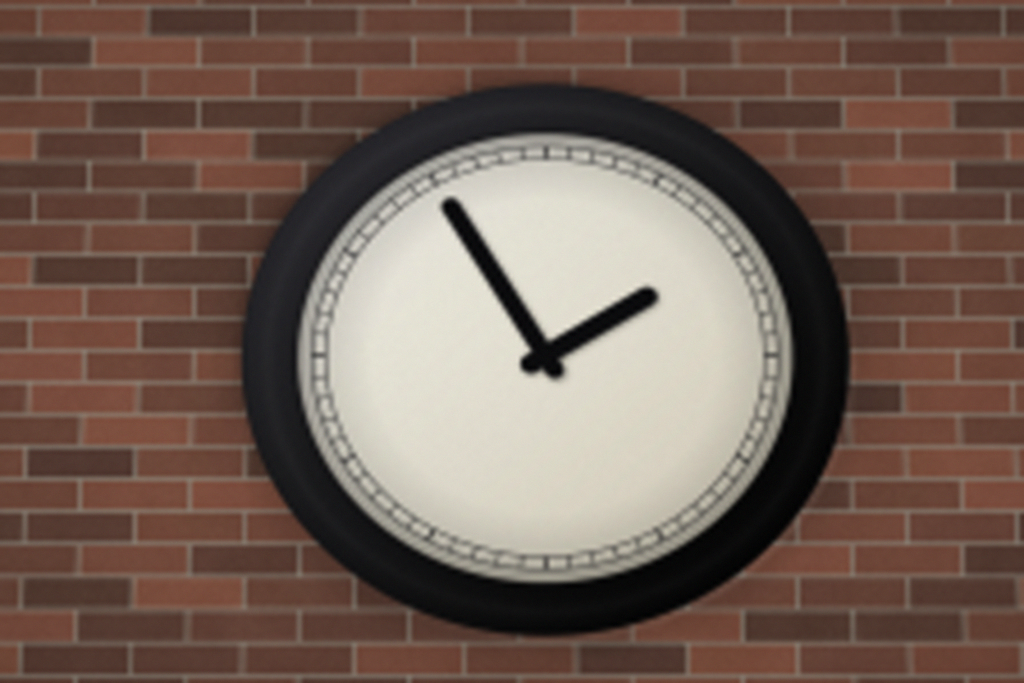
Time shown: h=1 m=55
